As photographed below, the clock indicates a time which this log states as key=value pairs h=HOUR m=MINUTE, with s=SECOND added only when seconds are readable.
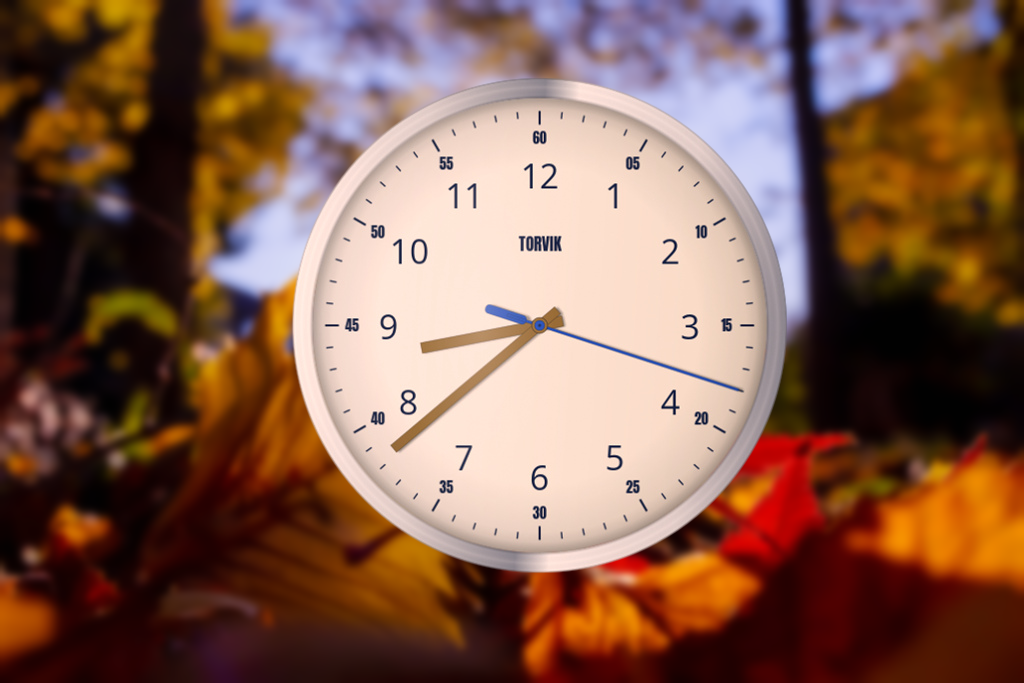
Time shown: h=8 m=38 s=18
